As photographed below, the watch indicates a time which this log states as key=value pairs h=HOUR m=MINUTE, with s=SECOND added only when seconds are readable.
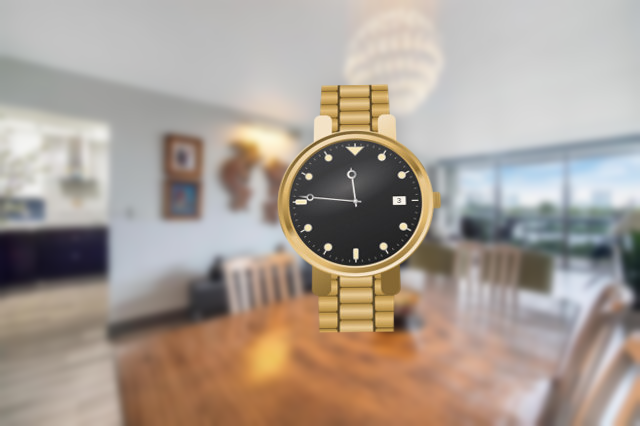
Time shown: h=11 m=46
